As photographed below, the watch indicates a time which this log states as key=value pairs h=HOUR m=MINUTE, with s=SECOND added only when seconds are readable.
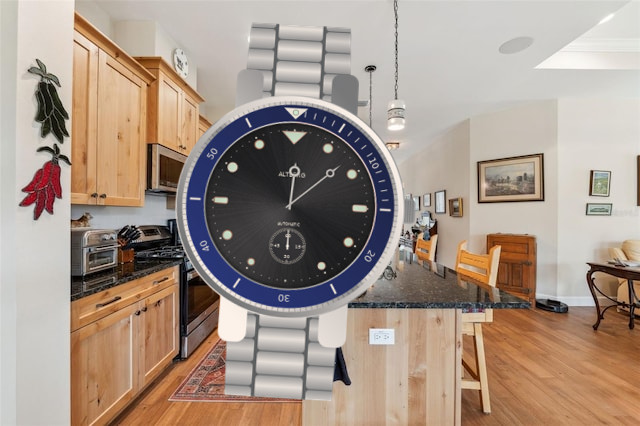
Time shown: h=12 m=8
